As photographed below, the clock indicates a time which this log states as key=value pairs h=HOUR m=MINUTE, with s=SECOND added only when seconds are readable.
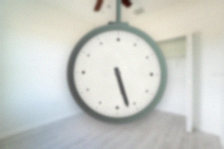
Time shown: h=5 m=27
